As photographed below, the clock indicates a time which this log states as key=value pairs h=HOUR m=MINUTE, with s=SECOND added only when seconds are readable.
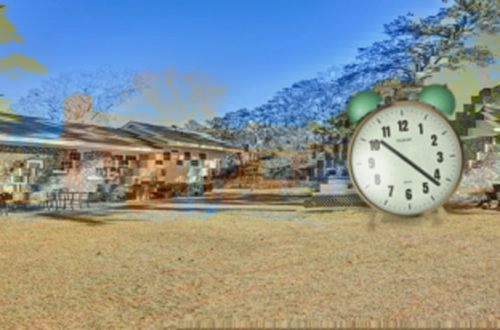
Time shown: h=10 m=22
